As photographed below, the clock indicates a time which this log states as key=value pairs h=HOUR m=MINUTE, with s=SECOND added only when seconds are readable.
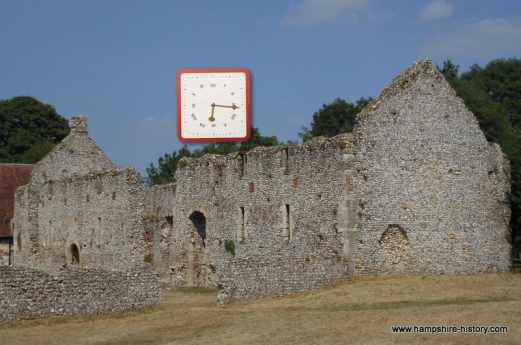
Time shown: h=6 m=16
